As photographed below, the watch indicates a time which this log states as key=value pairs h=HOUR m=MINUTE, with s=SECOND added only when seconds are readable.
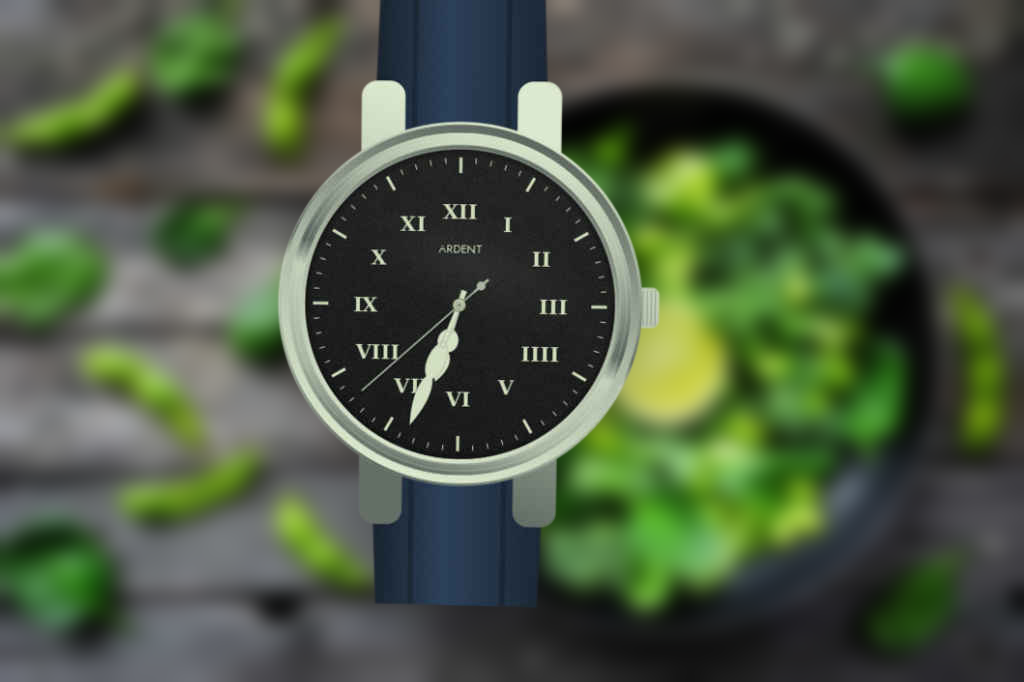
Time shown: h=6 m=33 s=38
